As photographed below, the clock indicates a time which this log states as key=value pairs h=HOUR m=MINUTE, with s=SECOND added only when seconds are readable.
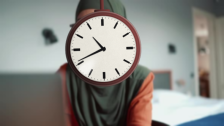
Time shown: h=10 m=41
